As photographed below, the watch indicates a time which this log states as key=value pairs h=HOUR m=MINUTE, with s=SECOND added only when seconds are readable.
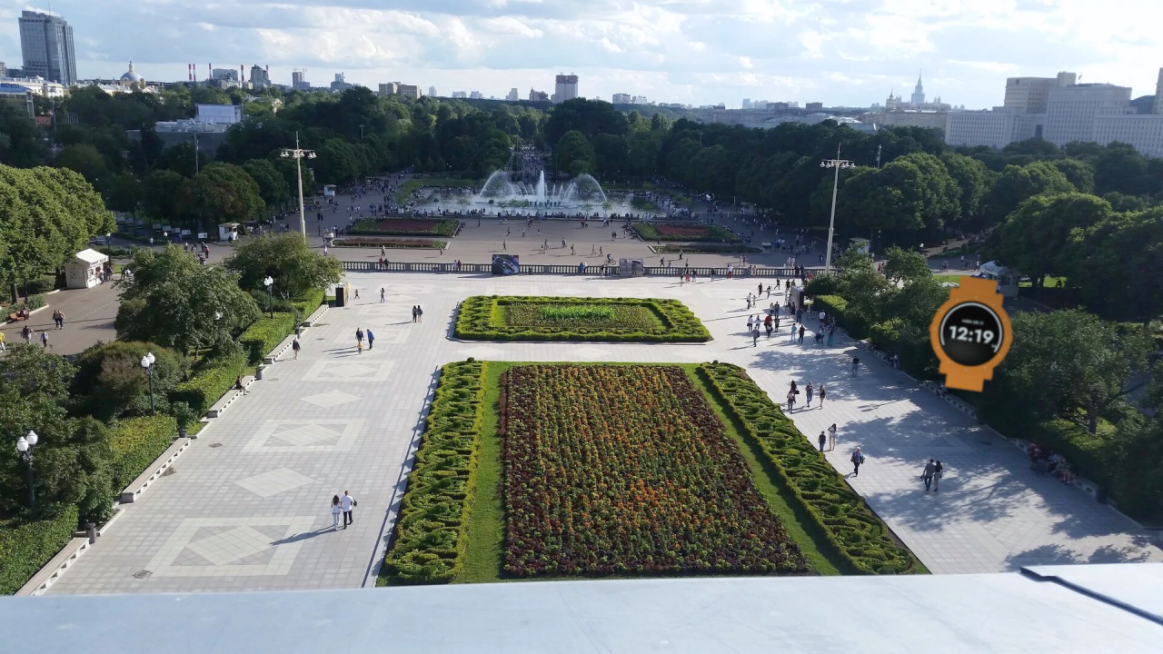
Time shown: h=12 m=19
